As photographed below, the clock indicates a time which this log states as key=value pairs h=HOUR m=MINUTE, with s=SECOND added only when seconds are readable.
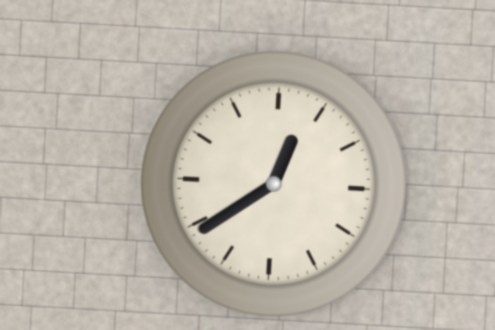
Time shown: h=12 m=39
